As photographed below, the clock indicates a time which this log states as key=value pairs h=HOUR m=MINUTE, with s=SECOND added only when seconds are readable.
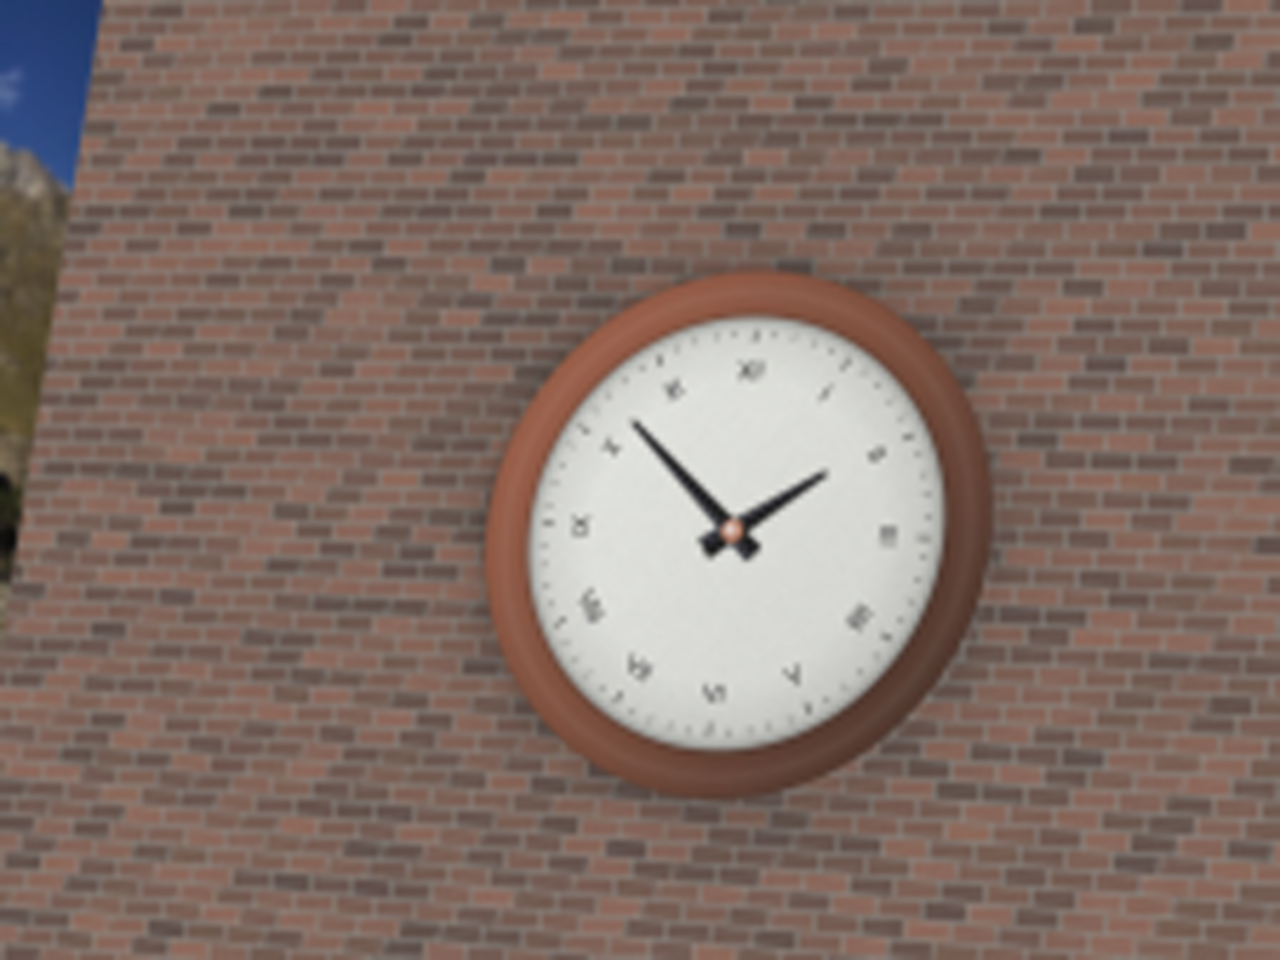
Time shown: h=1 m=52
